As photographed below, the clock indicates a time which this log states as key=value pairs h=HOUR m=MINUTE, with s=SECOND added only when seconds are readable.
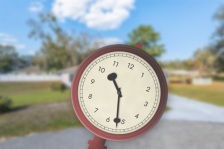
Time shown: h=10 m=27
